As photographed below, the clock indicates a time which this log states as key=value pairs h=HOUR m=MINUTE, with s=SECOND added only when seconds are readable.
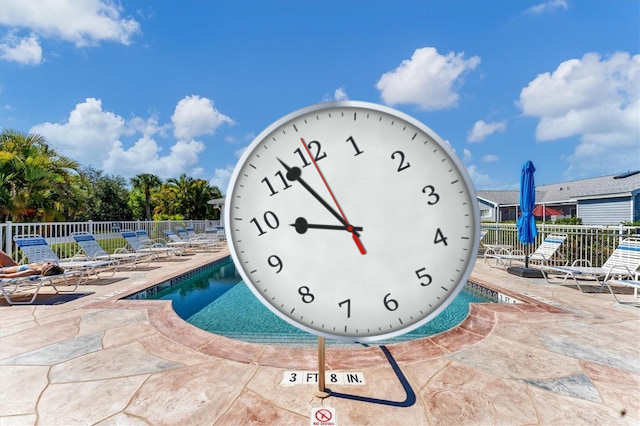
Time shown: h=9 m=57 s=0
